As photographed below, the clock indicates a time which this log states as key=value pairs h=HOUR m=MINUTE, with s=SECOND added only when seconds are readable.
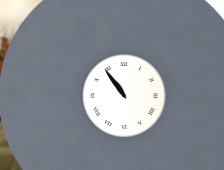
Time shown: h=10 m=54
